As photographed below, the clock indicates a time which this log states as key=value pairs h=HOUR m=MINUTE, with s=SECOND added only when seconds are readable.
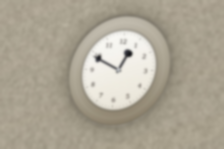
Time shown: h=12 m=49
